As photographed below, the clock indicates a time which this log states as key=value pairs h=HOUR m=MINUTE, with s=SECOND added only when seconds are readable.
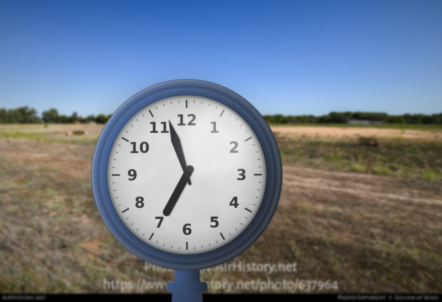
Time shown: h=6 m=57
